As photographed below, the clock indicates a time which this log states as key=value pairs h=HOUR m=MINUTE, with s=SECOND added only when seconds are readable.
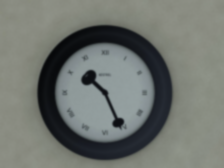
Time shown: h=10 m=26
